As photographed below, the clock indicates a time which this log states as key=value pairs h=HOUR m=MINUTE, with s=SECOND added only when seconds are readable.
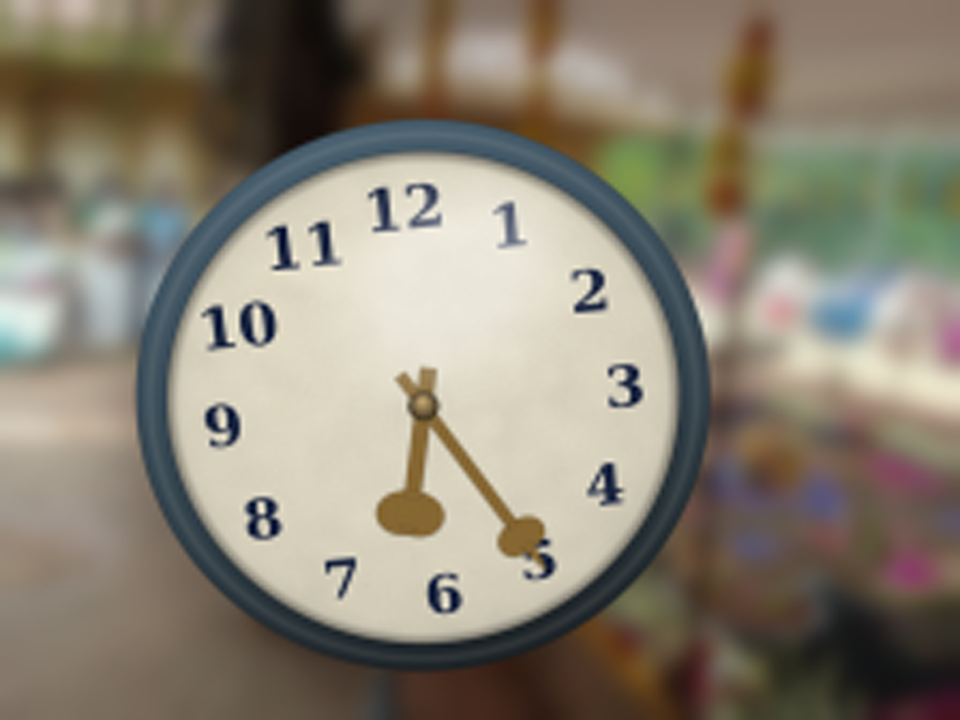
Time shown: h=6 m=25
